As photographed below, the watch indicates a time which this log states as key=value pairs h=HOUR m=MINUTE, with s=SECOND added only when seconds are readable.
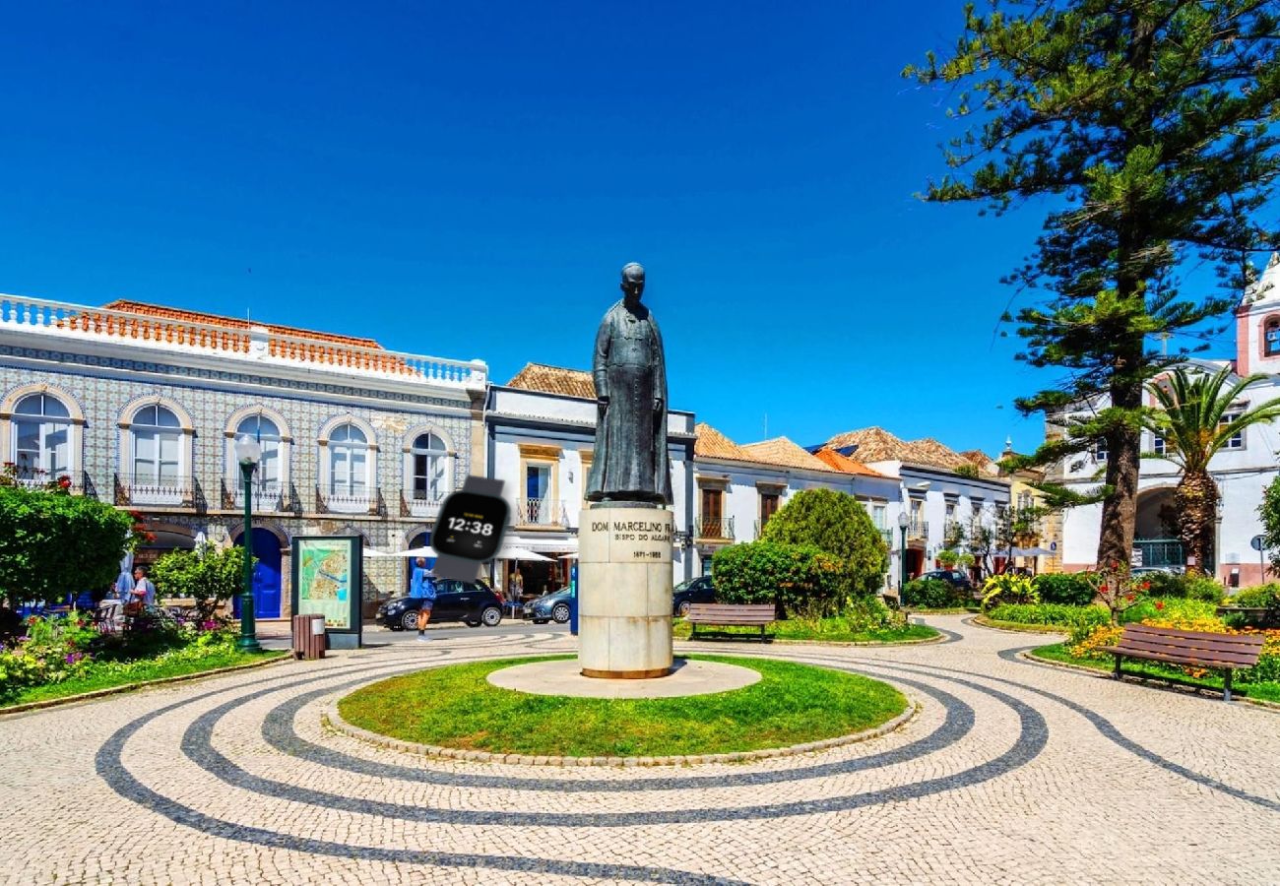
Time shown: h=12 m=38
